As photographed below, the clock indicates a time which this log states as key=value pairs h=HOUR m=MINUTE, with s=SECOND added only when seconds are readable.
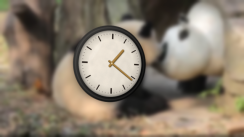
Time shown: h=1 m=21
